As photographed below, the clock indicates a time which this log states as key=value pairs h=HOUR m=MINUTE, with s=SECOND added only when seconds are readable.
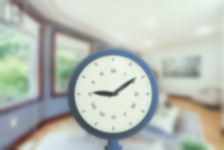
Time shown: h=9 m=9
